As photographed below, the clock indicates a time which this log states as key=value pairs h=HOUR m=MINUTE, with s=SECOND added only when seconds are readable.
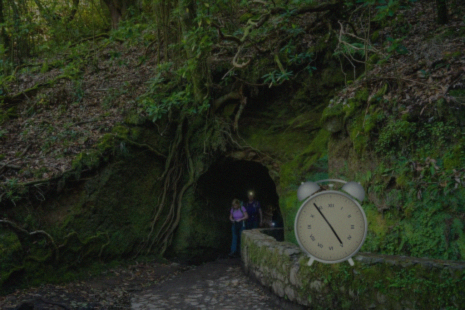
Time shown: h=4 m=54
